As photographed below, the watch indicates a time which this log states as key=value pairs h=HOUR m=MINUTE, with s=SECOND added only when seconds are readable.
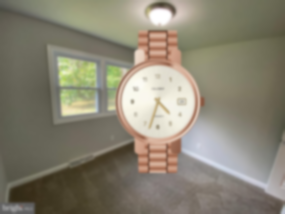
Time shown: h=4 m=33
